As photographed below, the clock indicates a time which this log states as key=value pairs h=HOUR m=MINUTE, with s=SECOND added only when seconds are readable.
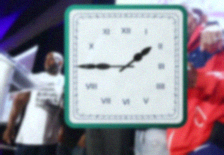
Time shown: h=1 m=45
